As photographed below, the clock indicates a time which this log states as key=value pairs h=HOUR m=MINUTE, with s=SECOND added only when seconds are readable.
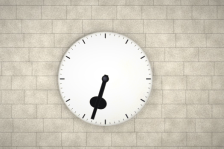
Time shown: h=6 m=33
